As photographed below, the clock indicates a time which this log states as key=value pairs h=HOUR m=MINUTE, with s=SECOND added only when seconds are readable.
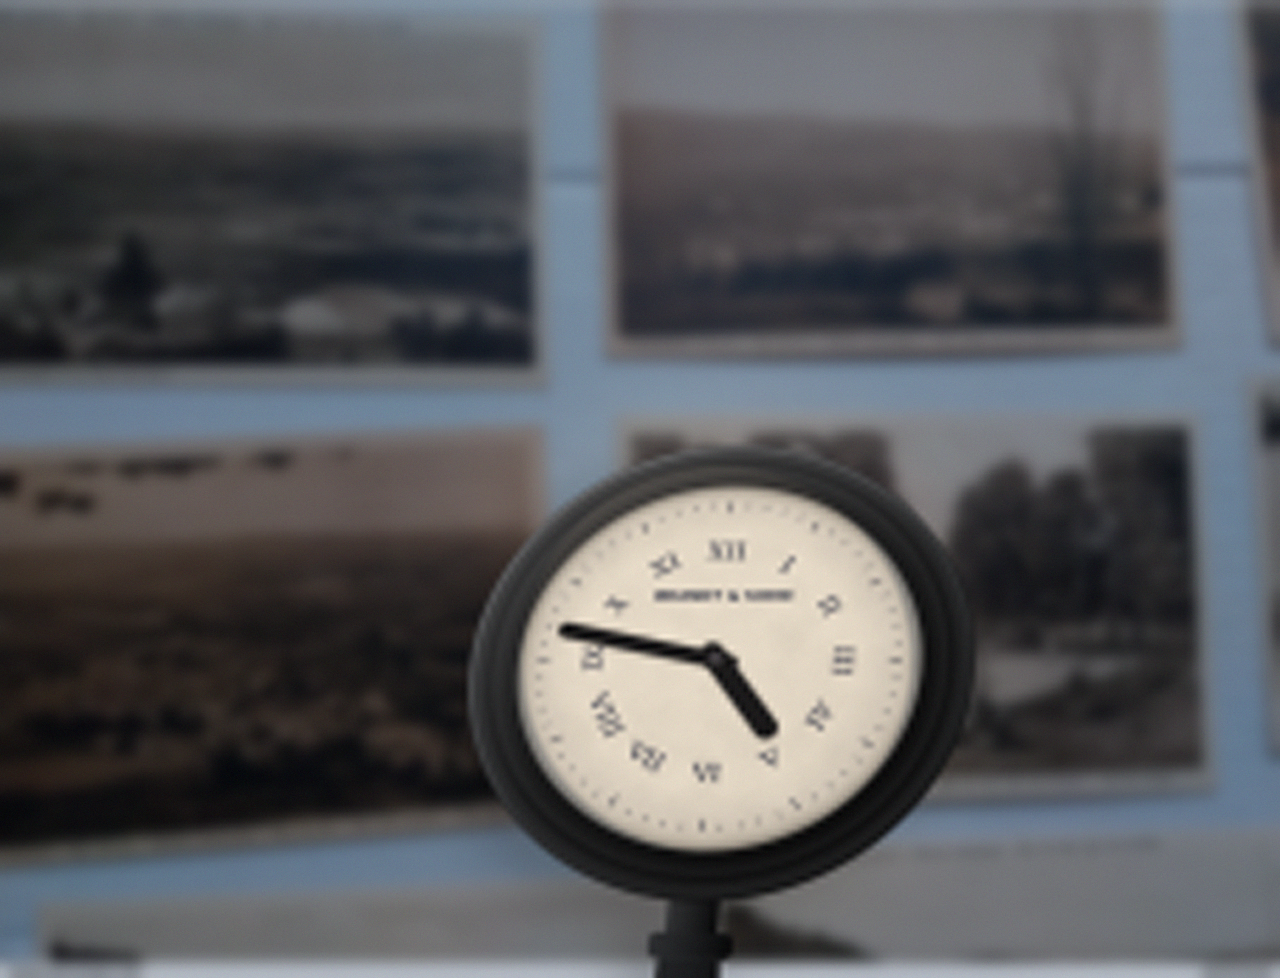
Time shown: h=4 m=47
